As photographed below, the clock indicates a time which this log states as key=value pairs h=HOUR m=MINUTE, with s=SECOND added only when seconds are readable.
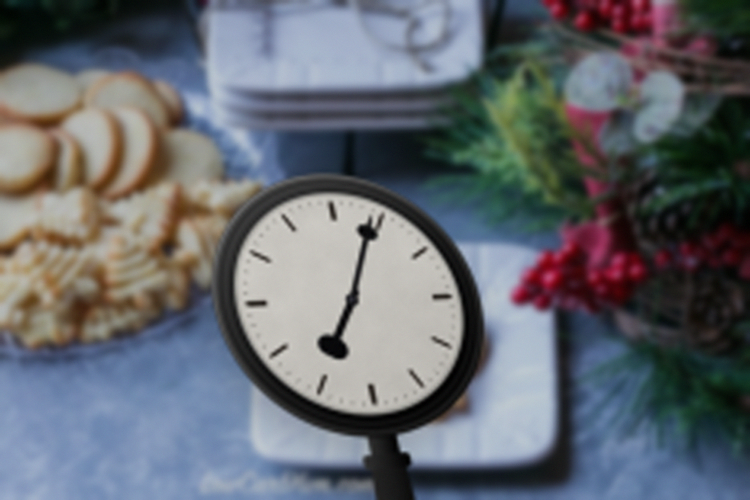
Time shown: h=7 m=4
